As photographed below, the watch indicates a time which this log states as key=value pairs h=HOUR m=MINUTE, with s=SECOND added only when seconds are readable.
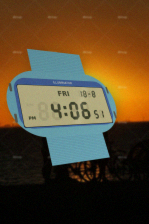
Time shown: h=4 m=6 s=51
